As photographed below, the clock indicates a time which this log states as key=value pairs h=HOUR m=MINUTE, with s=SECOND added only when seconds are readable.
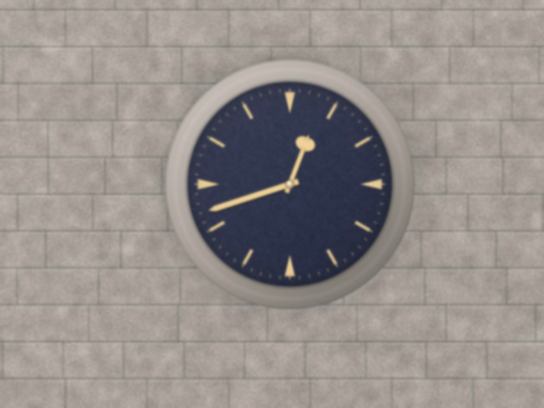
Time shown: h=12 m=42
